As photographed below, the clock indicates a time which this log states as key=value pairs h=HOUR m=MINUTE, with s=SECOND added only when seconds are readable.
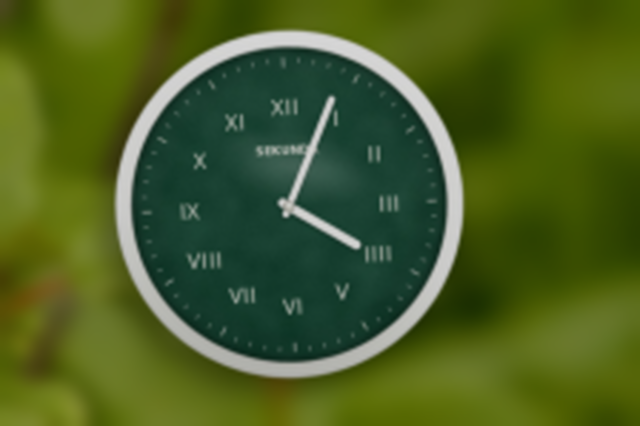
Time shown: h=4 m=4
